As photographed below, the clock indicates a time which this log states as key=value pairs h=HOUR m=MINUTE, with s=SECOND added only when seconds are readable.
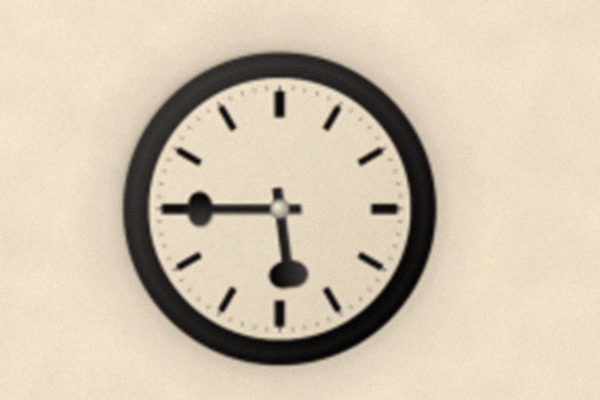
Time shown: h=5 m=45
